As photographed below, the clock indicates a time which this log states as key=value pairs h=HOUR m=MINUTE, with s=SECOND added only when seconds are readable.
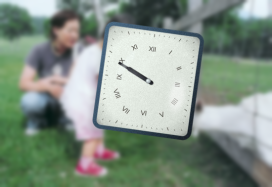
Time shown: h=9 m=49
